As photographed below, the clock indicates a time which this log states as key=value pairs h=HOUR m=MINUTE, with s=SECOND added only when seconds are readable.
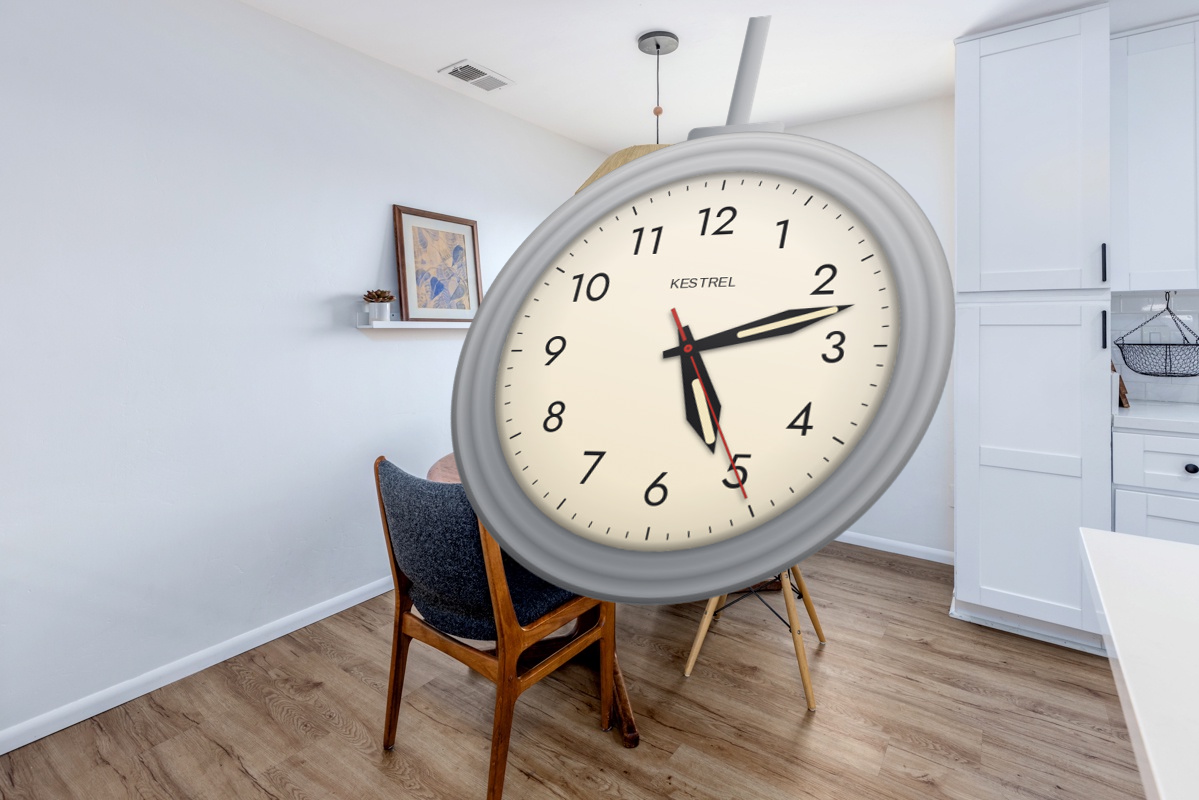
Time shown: h=5 m=12 s=25
